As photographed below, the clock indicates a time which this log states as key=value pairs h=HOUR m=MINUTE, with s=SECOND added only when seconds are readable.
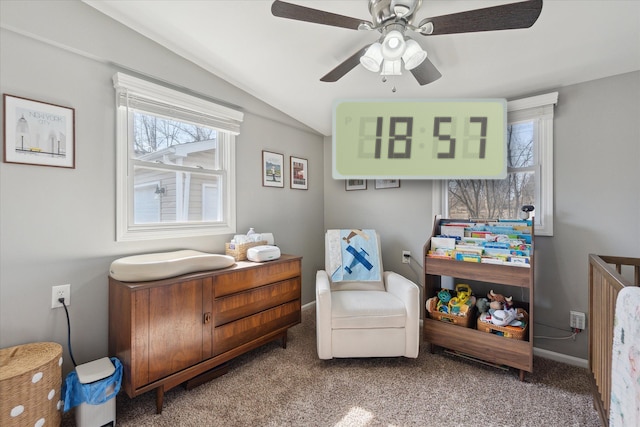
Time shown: h=18 m=57
